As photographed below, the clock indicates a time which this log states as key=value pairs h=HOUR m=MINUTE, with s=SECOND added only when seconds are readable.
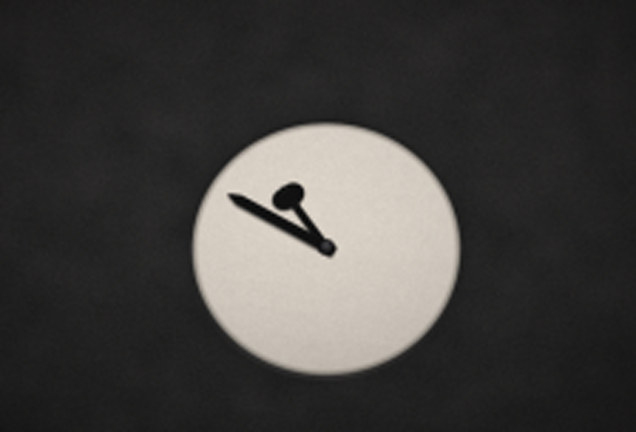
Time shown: h=10 m=50
